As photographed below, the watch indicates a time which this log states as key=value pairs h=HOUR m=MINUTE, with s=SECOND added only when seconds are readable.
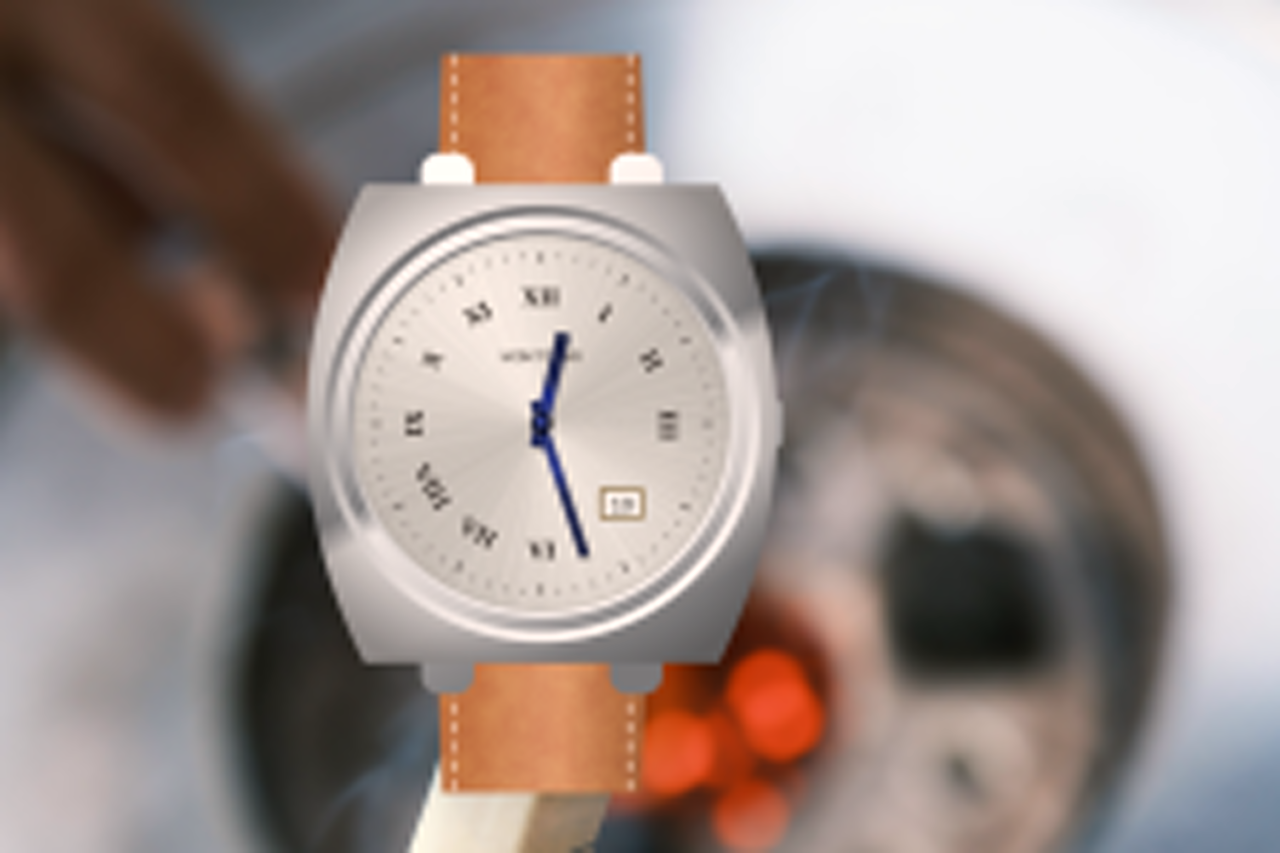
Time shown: h=12 m=27
